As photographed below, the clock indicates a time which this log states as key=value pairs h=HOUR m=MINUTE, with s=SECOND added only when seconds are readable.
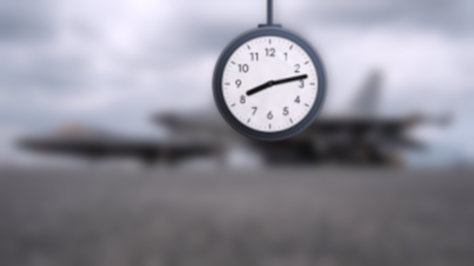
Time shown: h=8 m=13
